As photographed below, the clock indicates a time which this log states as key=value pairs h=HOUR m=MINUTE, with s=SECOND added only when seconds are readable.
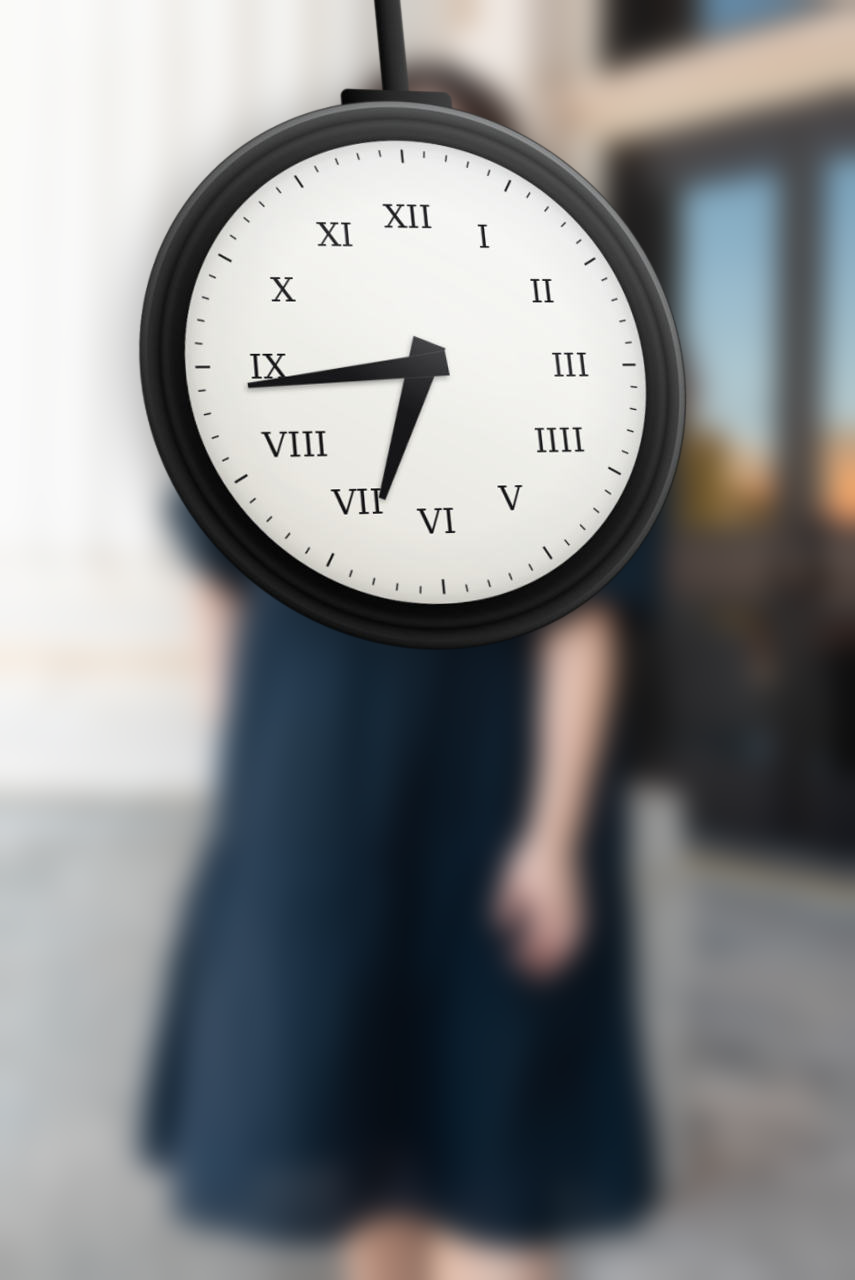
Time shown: h=6 m=44
